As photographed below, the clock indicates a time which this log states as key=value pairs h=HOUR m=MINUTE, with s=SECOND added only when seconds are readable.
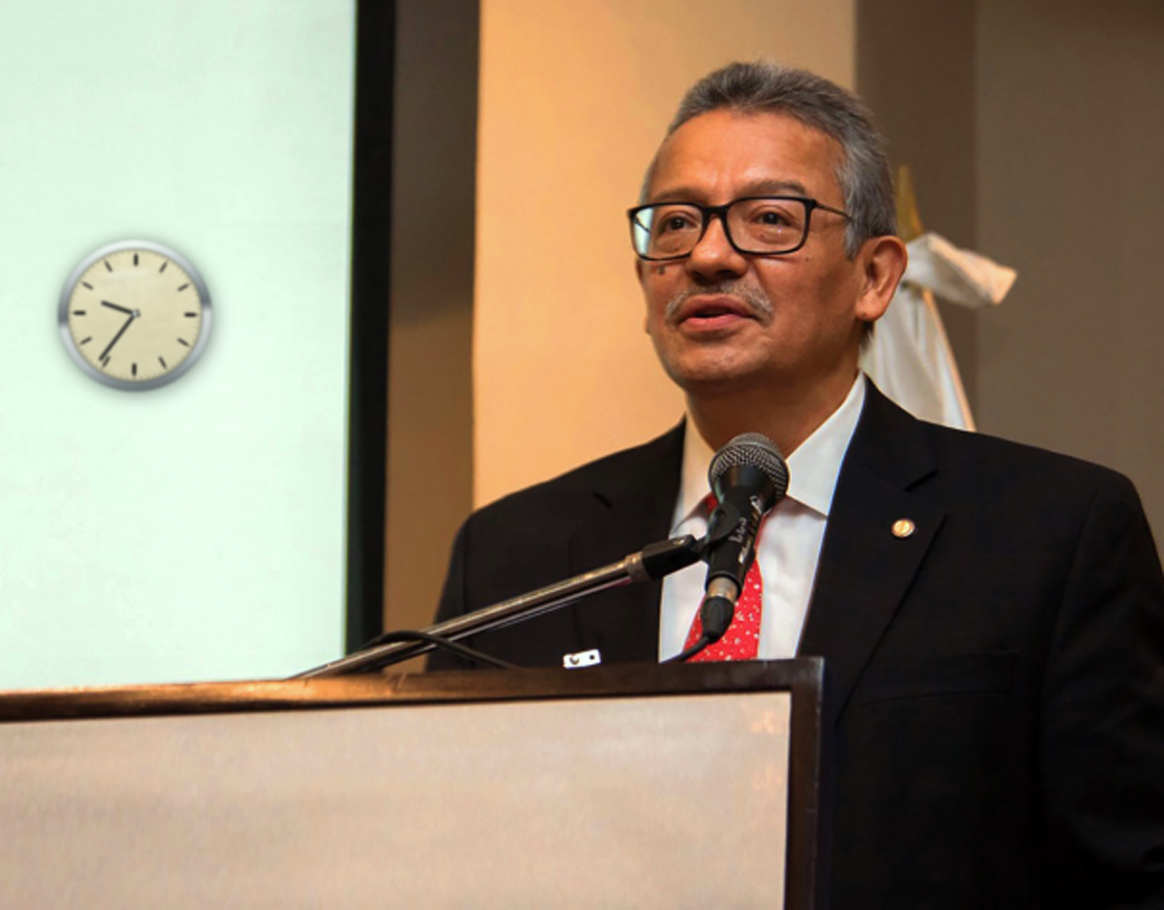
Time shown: h=9 m=36
